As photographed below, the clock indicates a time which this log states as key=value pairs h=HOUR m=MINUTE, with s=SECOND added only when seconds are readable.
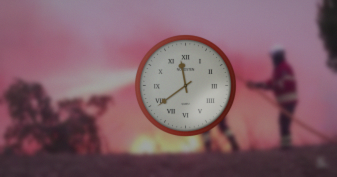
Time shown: h=11 m=39
